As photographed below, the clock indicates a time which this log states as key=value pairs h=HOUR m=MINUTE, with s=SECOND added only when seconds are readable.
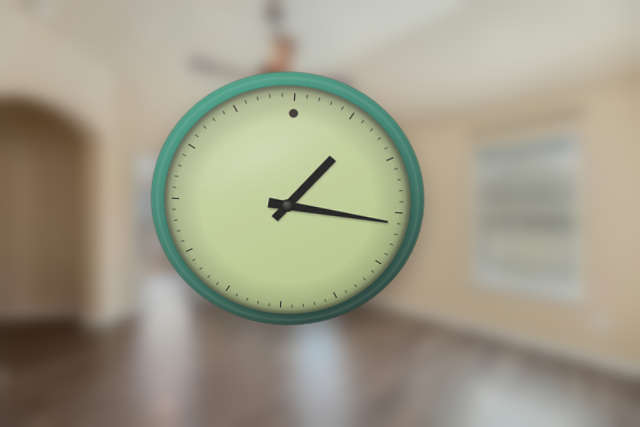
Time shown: h=1 m=16
